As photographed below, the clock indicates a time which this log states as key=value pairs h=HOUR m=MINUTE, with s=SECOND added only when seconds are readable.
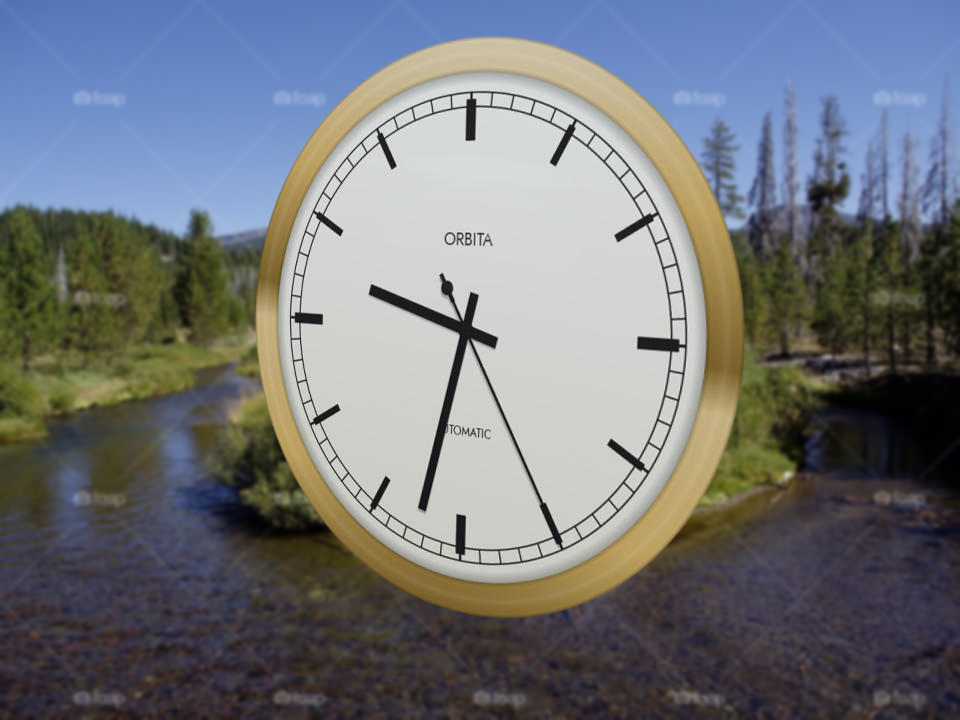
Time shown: h=9 m=32 s=25
